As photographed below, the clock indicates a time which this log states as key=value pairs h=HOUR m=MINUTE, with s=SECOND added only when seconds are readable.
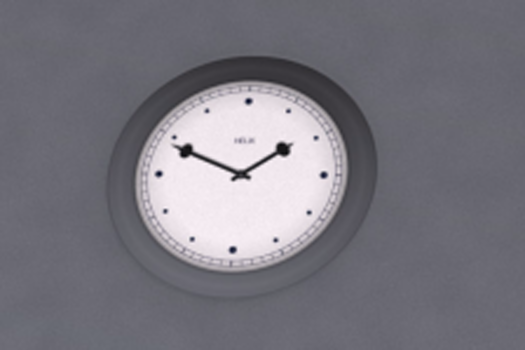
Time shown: h=1 m=49
